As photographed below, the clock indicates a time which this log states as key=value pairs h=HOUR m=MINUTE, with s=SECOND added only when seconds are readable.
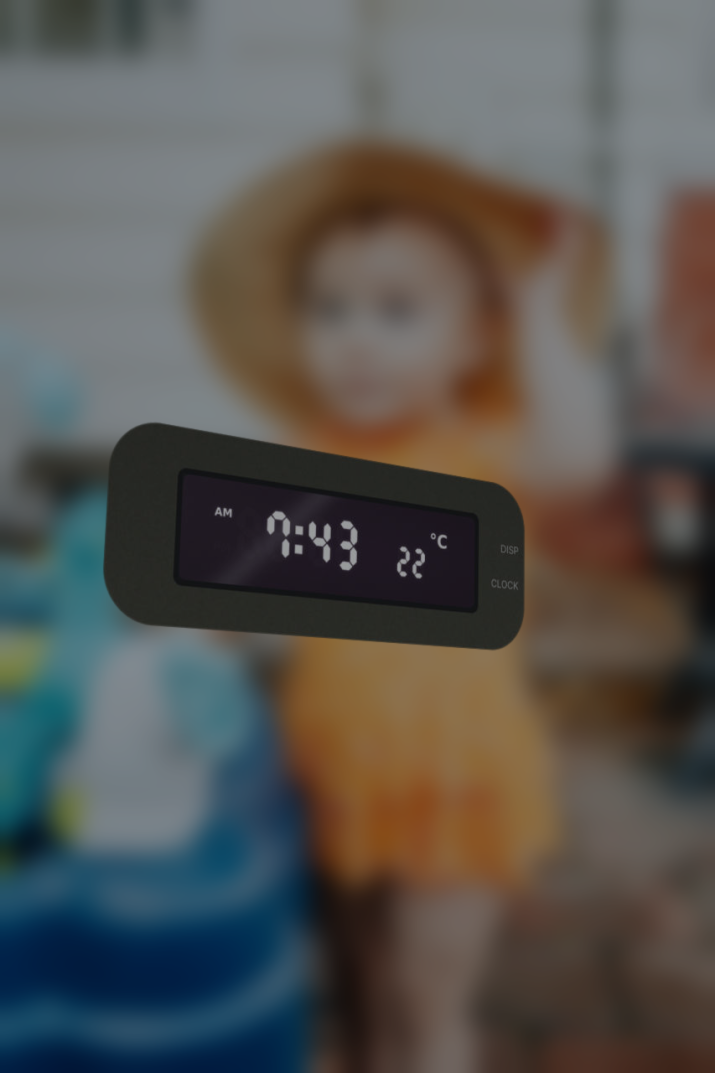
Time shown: h=7 m=43
